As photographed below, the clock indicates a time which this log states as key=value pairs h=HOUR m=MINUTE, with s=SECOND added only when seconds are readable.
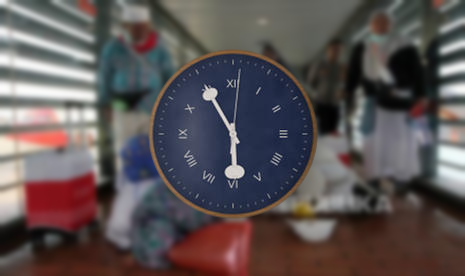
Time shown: h=5 m=55 s=1
